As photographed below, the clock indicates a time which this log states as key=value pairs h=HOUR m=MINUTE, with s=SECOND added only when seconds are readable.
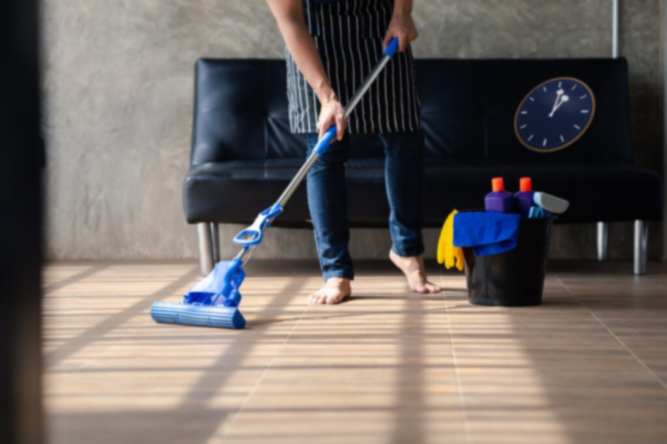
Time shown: h=1 m=1
